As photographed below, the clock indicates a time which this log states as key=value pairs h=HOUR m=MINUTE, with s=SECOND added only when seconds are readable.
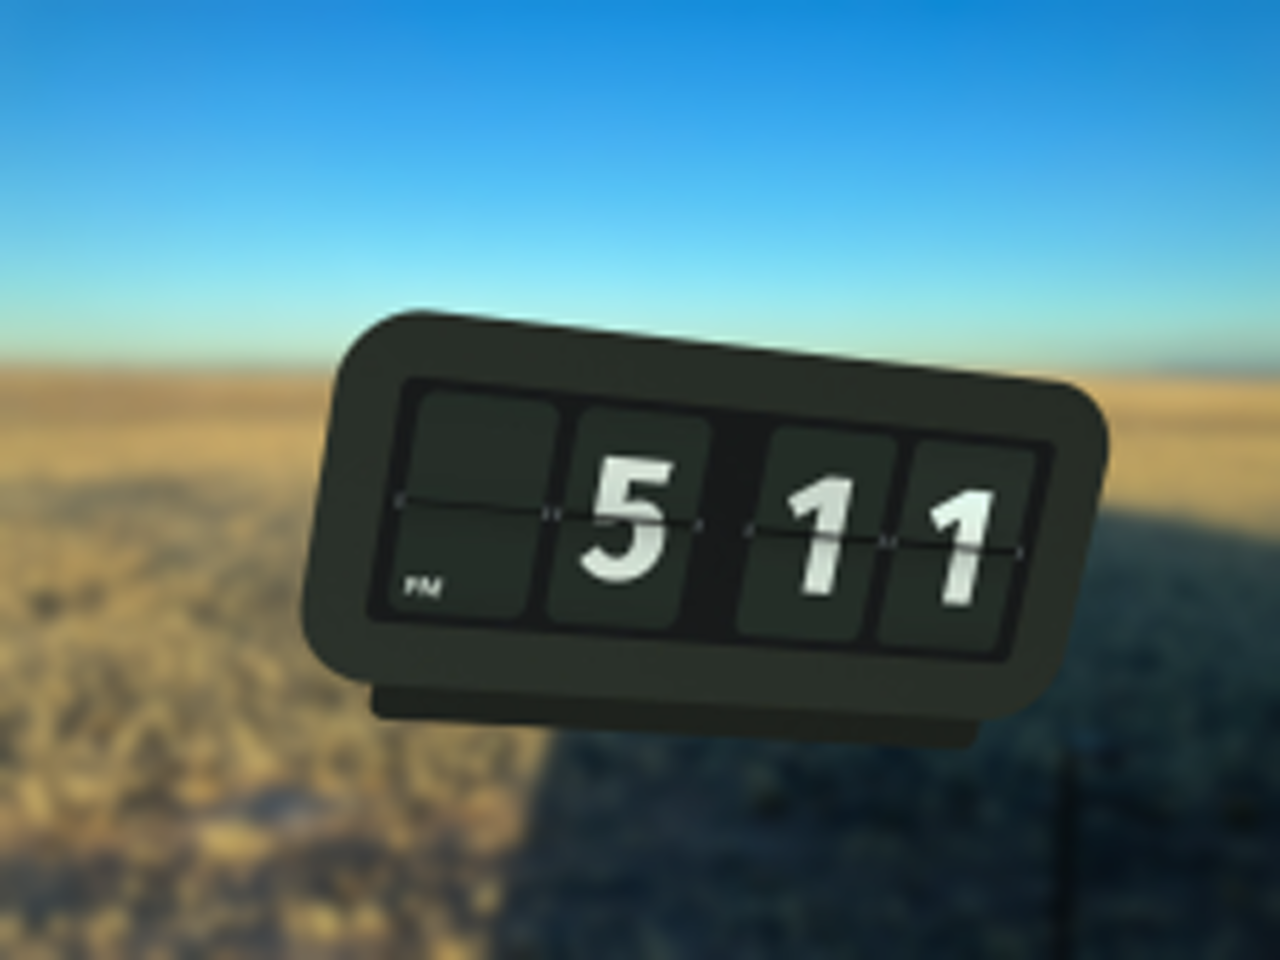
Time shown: h=5 m=11
